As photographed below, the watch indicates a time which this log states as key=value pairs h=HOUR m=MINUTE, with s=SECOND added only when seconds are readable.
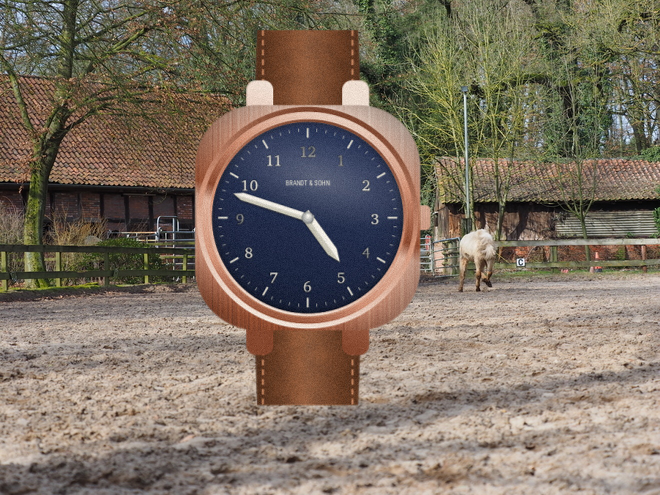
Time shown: h=4 m=48
